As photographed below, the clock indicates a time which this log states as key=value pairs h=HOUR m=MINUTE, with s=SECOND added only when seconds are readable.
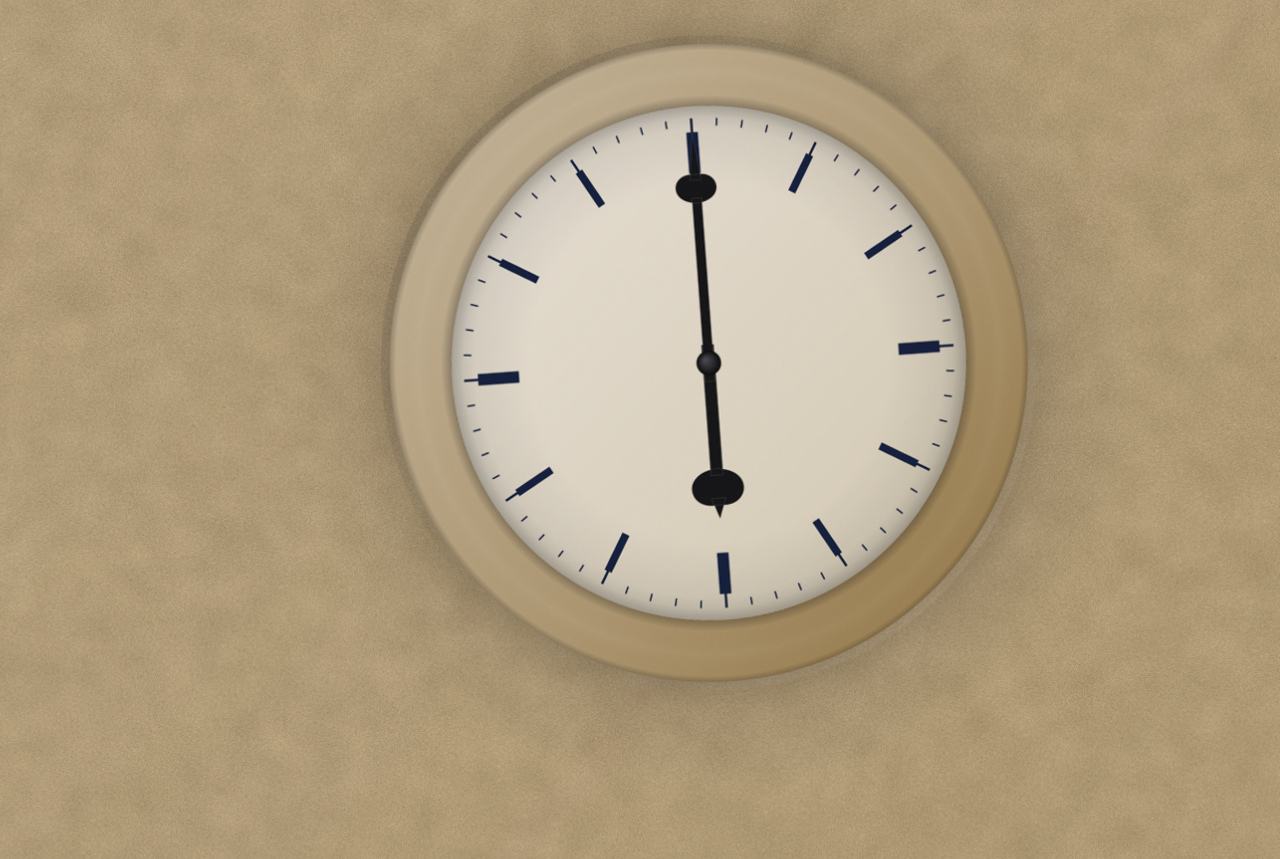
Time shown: h=6 m=0
